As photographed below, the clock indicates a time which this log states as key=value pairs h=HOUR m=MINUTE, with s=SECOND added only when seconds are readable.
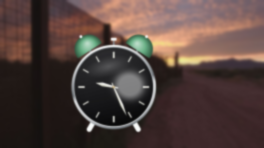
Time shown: h=9 m=26
